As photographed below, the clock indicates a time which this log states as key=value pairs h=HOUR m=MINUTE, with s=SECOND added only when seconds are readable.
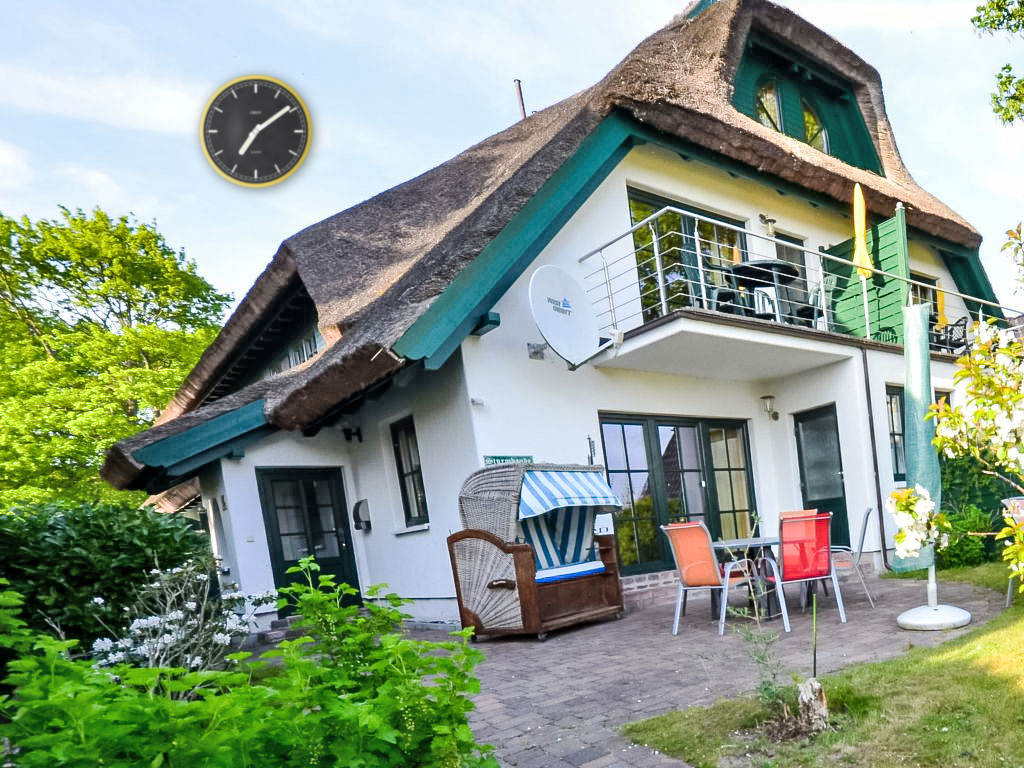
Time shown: h=7 m=9
